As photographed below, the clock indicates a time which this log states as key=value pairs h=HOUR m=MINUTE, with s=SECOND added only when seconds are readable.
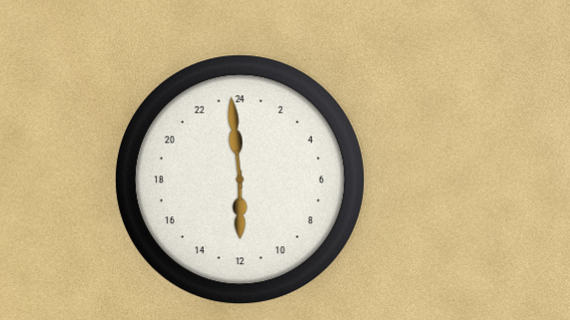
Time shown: h=11 m=59
